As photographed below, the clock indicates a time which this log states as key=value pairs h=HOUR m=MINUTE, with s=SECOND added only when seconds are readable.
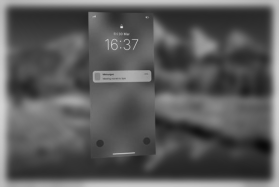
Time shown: h=16 m=37
